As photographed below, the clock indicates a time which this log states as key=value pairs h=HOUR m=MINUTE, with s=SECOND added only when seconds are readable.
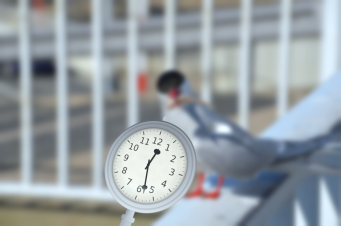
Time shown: h=12 m=28
